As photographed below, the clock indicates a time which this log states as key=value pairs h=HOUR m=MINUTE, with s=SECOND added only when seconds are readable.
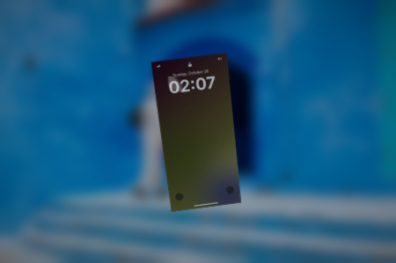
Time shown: h=2 m=7
